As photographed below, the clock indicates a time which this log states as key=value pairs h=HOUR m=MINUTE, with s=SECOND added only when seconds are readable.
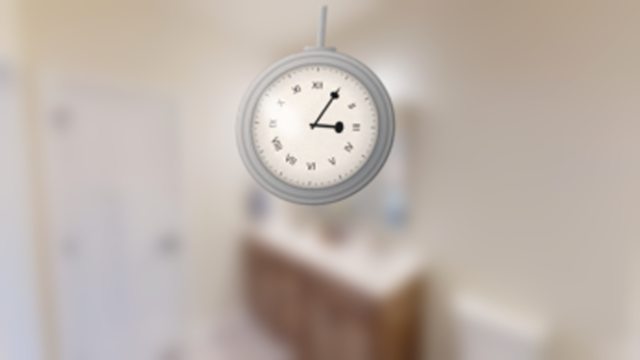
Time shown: h=3 m=5
